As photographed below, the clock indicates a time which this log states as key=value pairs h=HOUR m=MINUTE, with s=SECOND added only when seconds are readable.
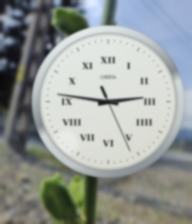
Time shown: h=2 m=46 s=26
